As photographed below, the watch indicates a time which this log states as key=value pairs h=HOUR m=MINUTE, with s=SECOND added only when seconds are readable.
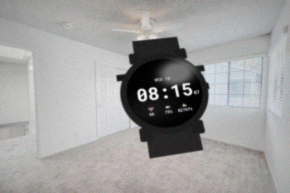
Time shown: h=8 m=15
